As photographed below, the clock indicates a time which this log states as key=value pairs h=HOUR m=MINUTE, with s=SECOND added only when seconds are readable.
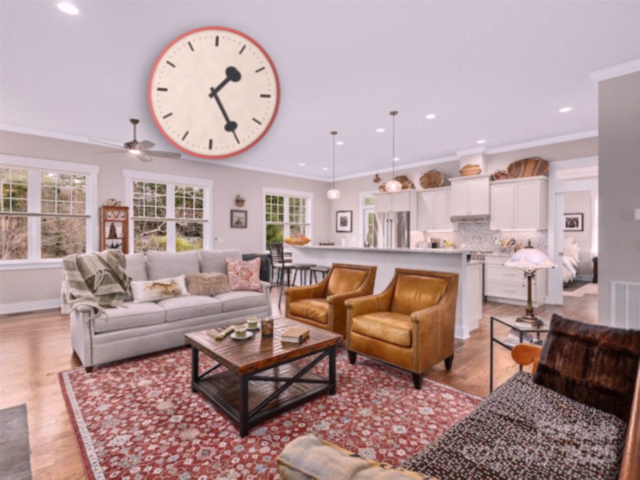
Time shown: h=1 m=25
